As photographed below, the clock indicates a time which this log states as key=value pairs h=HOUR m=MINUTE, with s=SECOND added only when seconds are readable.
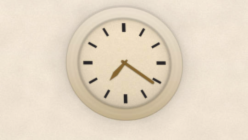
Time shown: h=7 m=21
